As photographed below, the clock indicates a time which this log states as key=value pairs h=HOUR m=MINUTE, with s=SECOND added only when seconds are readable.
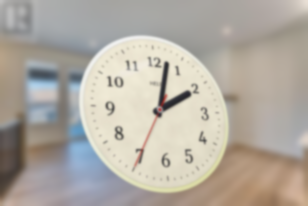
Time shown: h=2 m=2 s=35
